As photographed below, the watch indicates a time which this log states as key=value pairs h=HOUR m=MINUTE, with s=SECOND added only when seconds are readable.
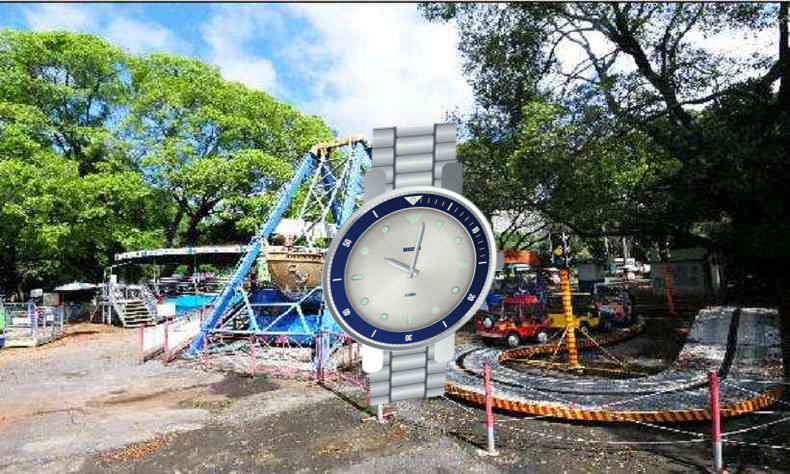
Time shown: h=10 m=2
